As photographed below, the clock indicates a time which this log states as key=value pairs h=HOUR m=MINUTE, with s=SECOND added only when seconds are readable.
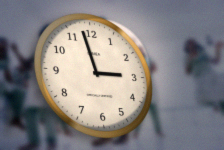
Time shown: h=2 m=58
